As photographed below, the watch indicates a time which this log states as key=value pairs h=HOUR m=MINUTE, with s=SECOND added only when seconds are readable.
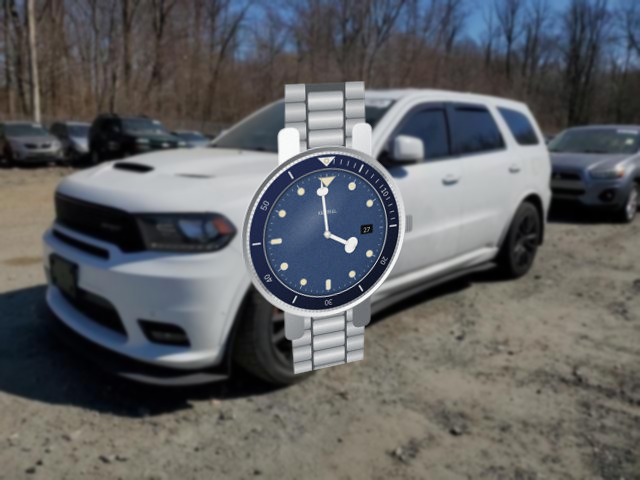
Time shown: h=3 m=59
